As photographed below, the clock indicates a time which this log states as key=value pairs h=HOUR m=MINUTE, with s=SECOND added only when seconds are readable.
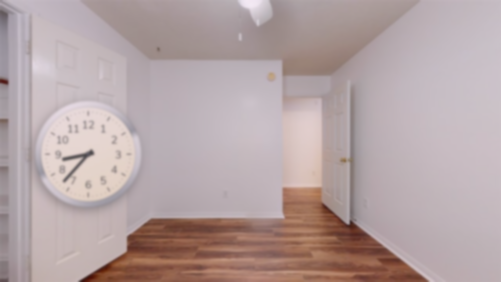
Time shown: h=8 m=37
